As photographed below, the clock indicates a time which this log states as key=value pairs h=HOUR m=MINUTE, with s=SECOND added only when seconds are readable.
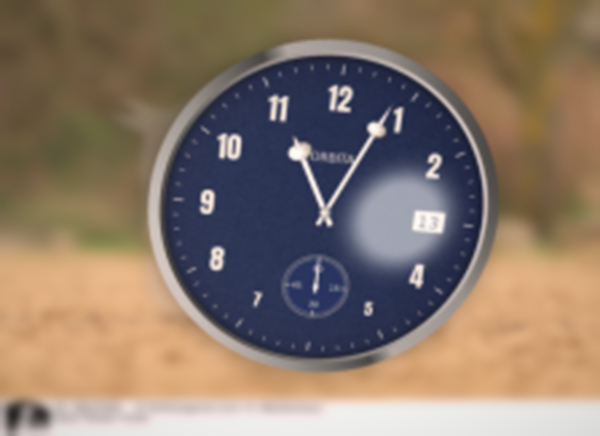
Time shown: h=11 m=4
